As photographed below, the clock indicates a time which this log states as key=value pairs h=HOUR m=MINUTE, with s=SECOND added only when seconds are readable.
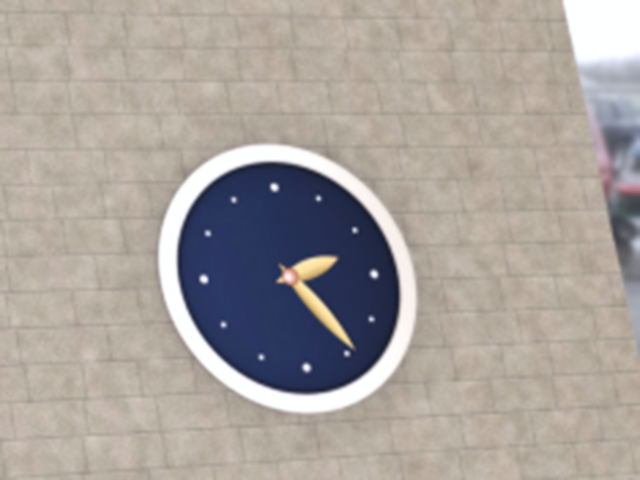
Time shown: h=2 m=24
